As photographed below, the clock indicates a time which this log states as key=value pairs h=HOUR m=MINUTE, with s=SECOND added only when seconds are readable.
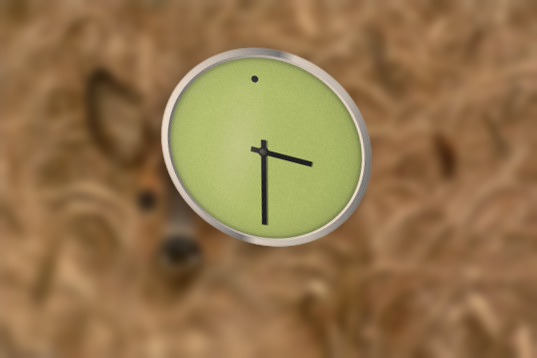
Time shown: h=3 m=31
